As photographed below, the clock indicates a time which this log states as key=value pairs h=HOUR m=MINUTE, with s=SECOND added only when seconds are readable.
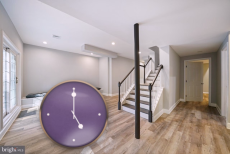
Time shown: h=5 m=0
